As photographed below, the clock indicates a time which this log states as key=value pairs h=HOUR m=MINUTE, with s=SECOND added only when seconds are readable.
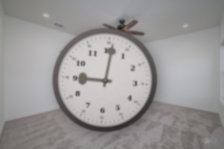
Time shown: h=9 m=1
